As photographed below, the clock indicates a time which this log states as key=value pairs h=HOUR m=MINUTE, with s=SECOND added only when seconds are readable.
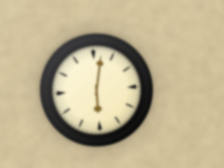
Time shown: h=6 m=2
